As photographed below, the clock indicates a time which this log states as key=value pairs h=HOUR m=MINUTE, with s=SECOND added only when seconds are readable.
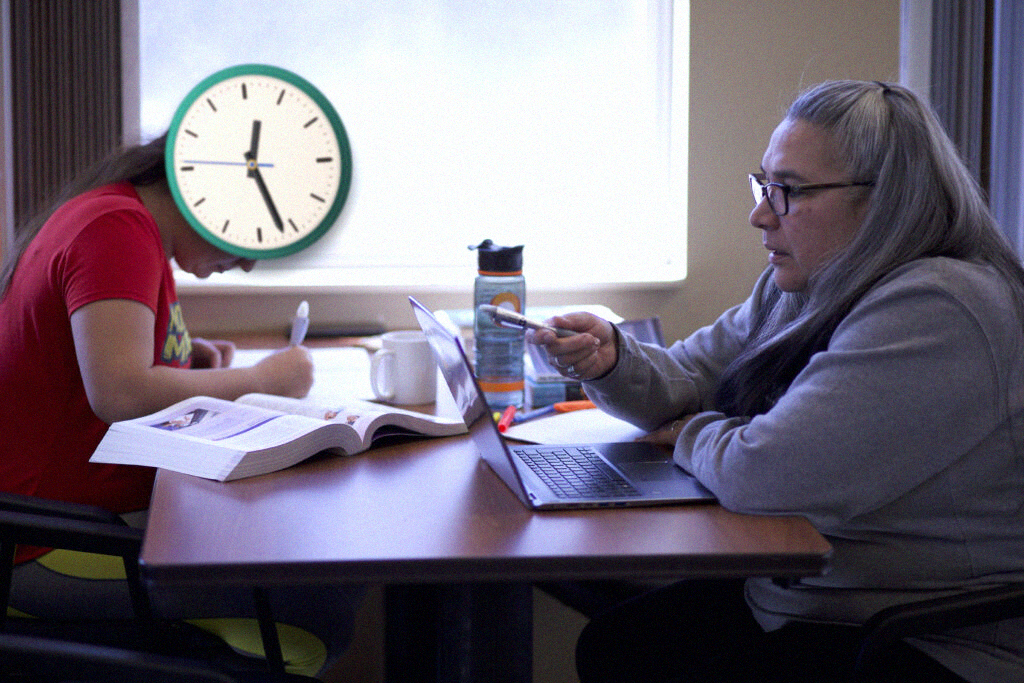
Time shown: h=12 m=26 s=46
